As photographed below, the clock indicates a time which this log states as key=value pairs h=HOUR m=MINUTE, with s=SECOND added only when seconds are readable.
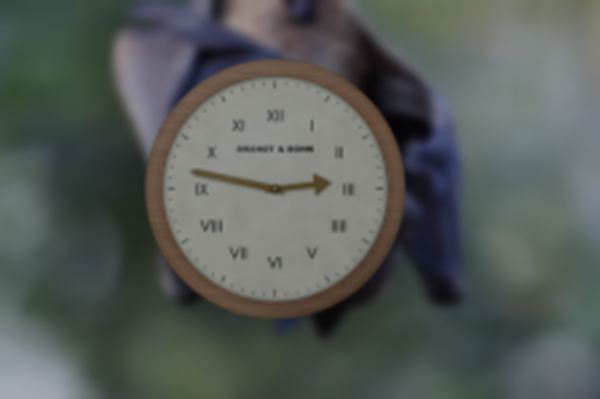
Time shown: h=2 m=47
